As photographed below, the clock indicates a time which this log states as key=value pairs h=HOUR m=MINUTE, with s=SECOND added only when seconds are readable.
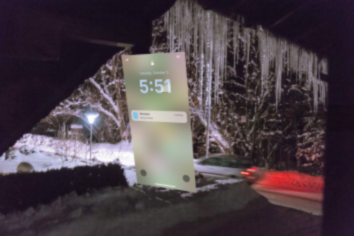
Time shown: h=5 m=51
